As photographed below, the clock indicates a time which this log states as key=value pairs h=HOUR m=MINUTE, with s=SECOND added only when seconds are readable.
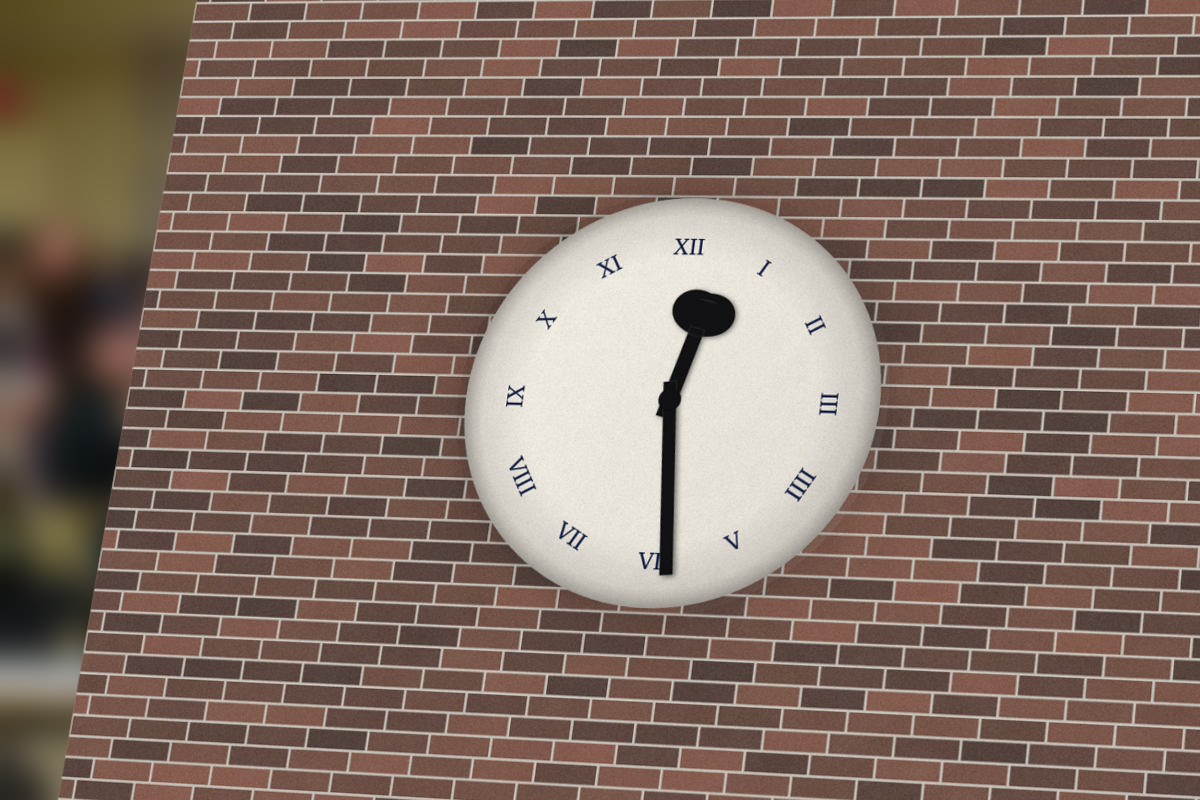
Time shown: h=12 m=29
